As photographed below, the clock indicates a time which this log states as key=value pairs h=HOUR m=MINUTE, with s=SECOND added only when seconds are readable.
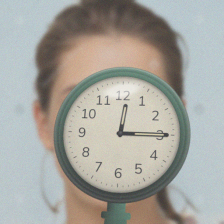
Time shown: h=12 m=15
